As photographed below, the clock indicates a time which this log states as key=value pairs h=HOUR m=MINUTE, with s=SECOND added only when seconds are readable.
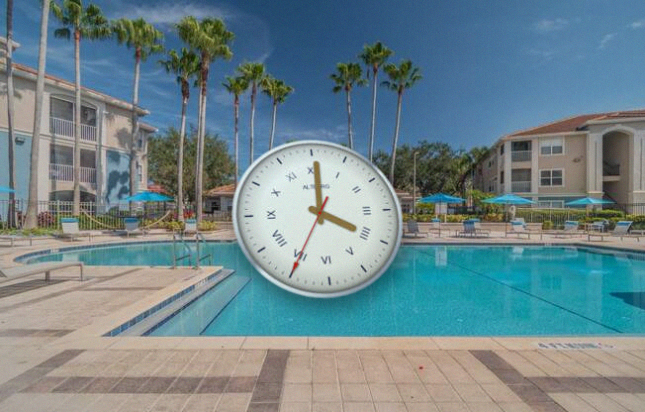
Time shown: h=4 m=0 s=35
